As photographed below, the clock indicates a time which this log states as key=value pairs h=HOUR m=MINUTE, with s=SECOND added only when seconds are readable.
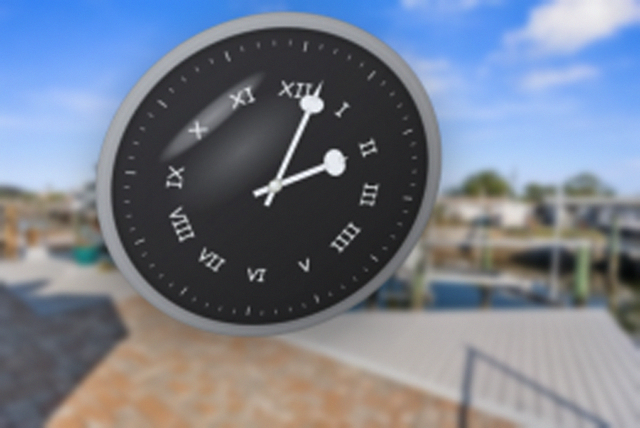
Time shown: h=2 m=2
